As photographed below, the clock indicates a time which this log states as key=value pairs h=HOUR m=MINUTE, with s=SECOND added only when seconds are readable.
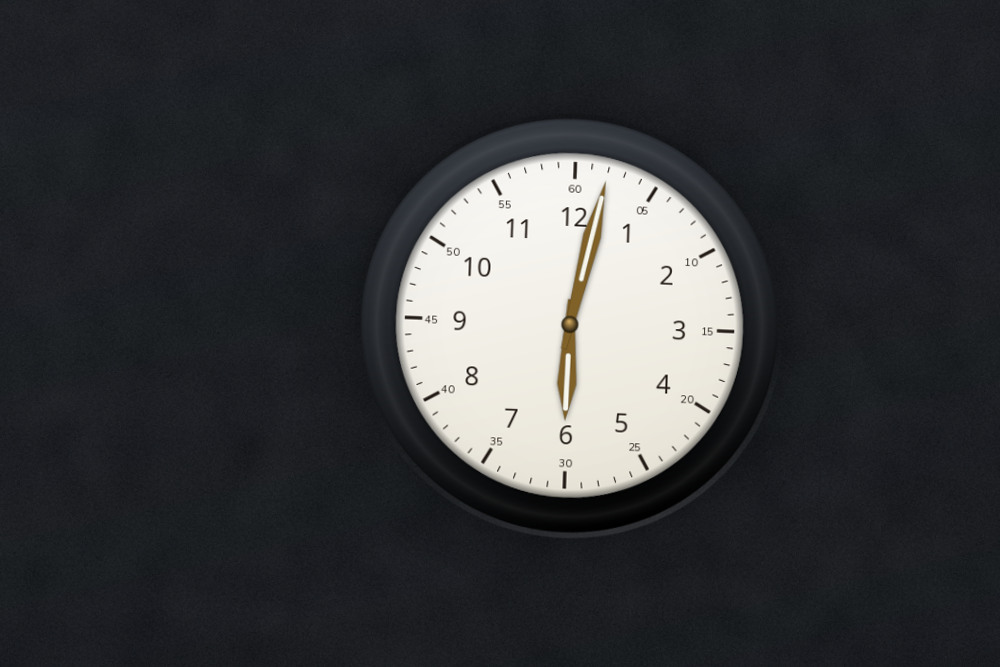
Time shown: h=6 m=2
